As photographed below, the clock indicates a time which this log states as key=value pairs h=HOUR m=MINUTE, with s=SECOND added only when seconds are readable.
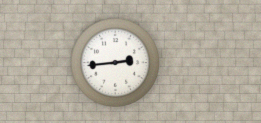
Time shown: h=2 m=44
